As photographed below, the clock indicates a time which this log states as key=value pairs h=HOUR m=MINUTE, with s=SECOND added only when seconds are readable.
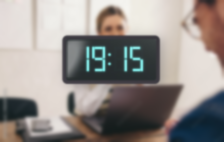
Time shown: h=19 m=15
